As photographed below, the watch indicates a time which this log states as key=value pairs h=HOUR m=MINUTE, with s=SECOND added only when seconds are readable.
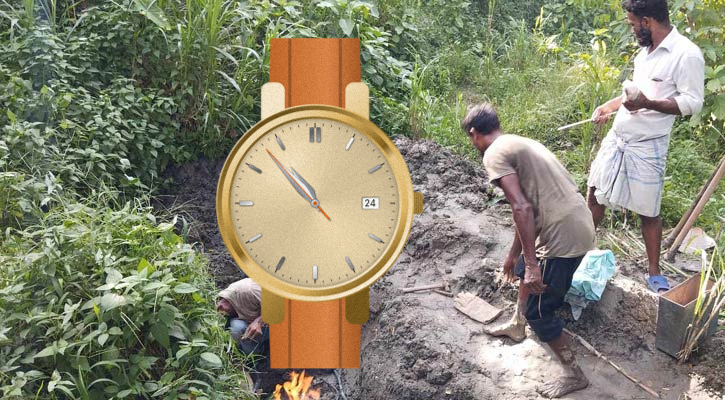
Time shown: h=10 m=52 s=53
